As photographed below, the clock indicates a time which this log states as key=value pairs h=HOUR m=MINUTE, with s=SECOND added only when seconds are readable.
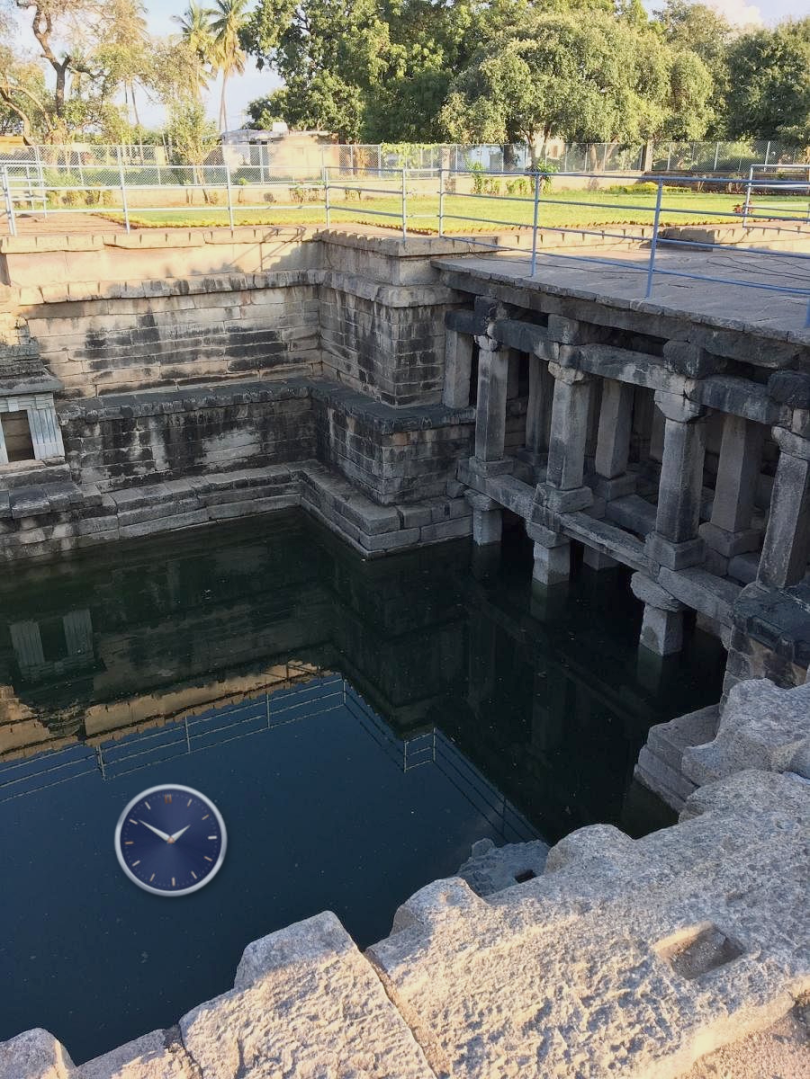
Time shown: h=1 m=51
